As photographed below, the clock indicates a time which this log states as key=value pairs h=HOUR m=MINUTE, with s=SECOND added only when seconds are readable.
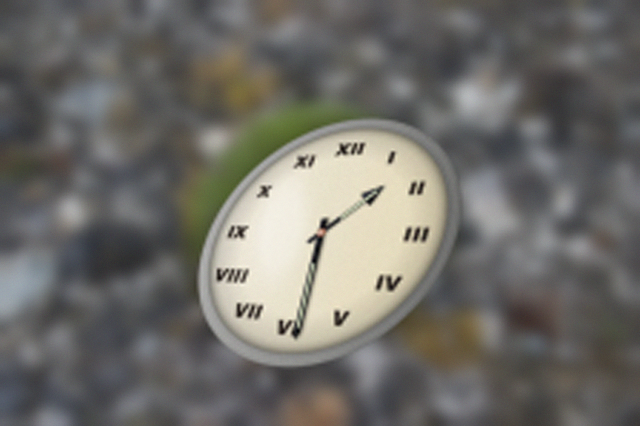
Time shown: h=1 m=29
